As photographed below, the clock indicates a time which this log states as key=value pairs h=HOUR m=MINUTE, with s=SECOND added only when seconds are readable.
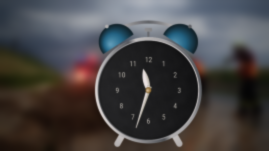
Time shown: h=11 m=33
